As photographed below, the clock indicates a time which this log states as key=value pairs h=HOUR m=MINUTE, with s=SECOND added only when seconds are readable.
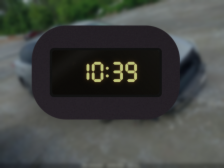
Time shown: h=10 m=39
